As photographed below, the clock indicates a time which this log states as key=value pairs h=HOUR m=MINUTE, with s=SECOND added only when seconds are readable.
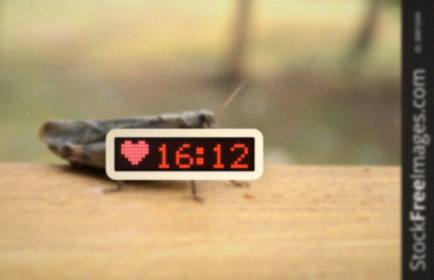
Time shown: h=16 m=12
